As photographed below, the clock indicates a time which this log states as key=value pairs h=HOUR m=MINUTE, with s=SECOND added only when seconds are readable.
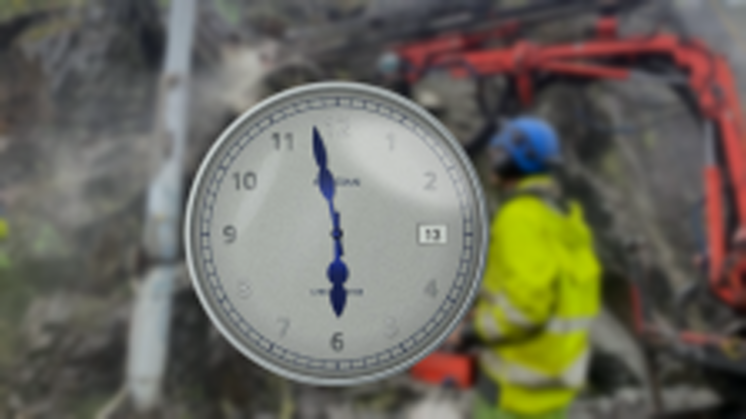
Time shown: h=5 m=58
